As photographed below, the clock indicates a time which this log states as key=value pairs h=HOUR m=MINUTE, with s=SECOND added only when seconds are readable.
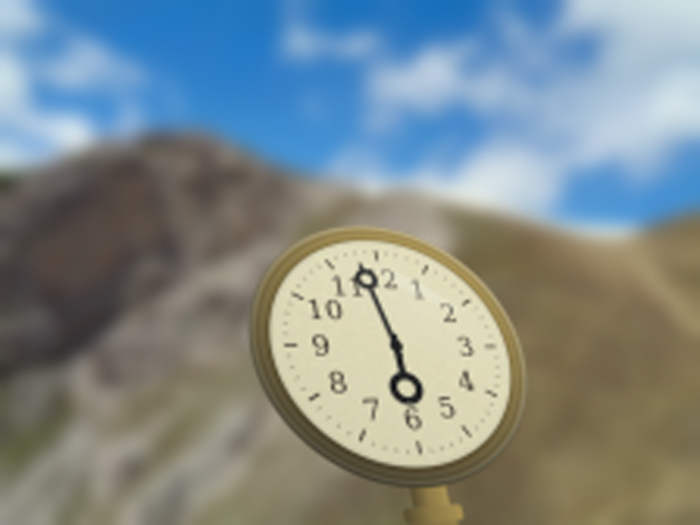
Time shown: h=5 m=58
